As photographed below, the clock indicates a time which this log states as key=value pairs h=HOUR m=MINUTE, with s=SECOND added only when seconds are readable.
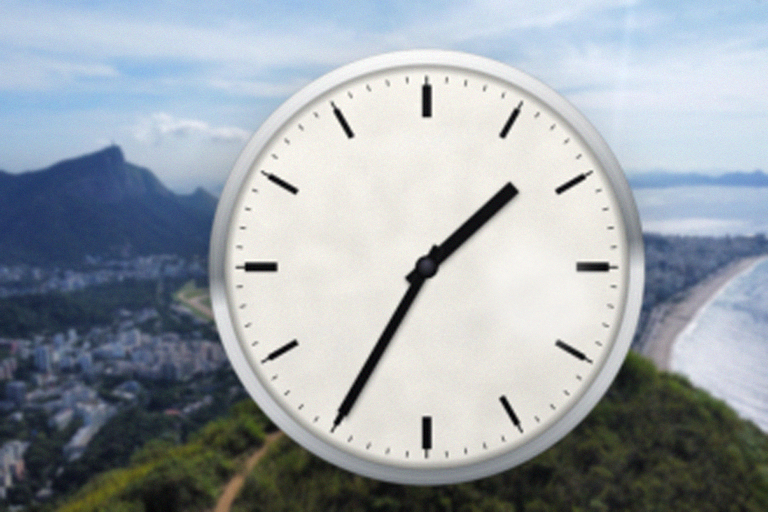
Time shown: h=1 m=35
